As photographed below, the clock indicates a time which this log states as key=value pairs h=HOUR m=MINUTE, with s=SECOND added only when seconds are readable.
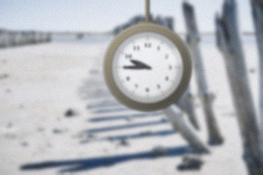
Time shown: h=9 m=45
